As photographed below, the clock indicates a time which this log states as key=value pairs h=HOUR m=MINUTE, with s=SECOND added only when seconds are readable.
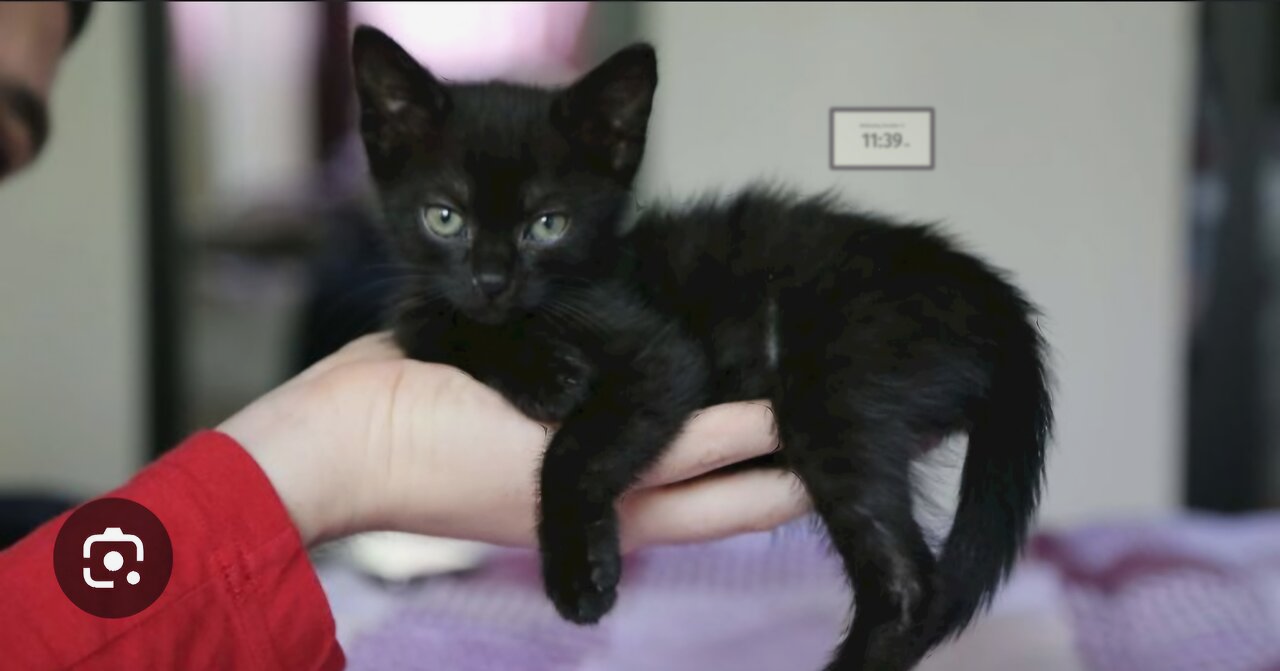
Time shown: h=11 m=39
